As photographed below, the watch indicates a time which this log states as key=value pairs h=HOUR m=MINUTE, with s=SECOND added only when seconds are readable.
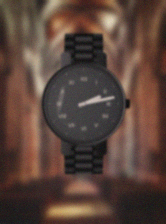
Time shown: h=2 m=13
